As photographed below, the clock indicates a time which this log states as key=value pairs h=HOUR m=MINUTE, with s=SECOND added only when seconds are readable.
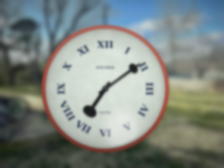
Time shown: h=7 m=9
